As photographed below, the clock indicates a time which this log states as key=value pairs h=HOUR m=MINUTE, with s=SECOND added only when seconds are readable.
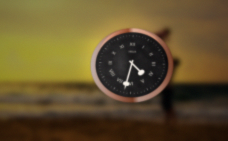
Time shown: h=4 m=32
